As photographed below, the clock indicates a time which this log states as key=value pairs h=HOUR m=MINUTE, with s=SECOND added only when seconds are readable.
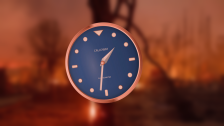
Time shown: h=1 m=32
